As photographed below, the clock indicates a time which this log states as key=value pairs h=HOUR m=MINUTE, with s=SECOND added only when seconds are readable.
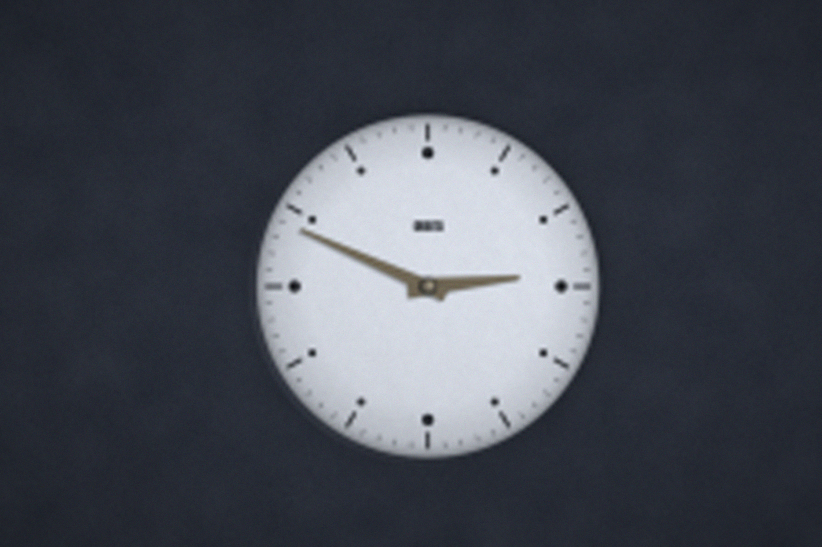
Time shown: h=2 m=49
